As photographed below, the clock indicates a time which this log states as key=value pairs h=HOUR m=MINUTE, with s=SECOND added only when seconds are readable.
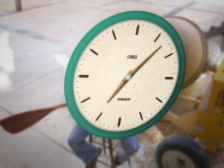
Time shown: h=7 m=7
